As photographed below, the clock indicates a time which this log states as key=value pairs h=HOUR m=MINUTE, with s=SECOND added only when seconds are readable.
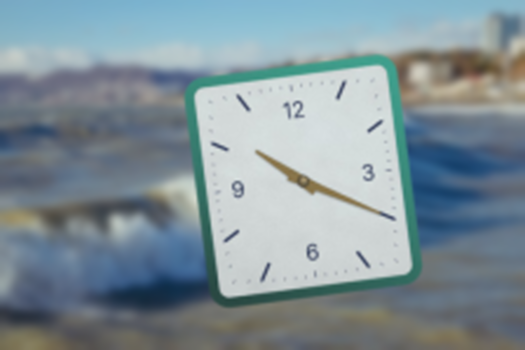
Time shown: h=10 m=20
